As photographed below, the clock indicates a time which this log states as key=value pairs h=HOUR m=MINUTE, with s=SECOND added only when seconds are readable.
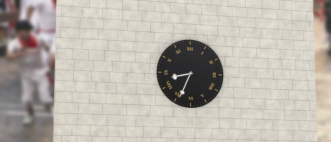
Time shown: h=8 m=34
